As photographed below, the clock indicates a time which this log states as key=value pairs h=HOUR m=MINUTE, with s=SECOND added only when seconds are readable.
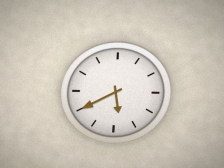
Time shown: h=5 m=40
